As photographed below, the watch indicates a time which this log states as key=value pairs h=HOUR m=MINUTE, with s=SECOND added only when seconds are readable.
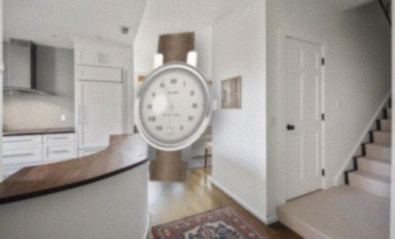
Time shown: h=5 m=56
